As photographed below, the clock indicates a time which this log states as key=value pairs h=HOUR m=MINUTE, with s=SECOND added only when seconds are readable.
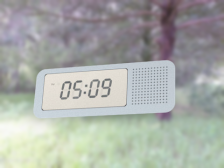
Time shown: h=5 m=9
